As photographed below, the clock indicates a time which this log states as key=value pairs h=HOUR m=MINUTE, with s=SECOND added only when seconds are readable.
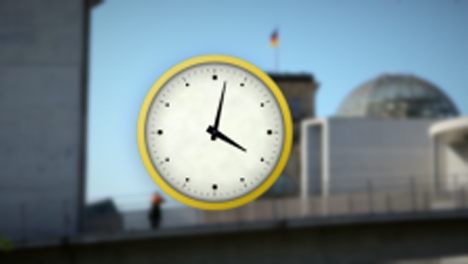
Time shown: h=4 m=2
